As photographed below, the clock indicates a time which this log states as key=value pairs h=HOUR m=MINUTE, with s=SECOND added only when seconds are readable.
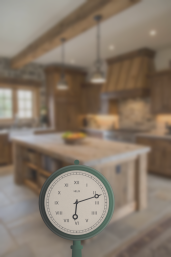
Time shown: h=6 m=12
